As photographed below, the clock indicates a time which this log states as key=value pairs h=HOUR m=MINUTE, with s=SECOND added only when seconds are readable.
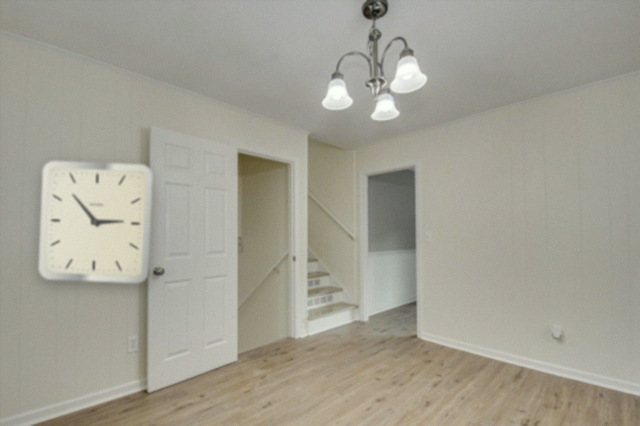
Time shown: h=2 m=53
